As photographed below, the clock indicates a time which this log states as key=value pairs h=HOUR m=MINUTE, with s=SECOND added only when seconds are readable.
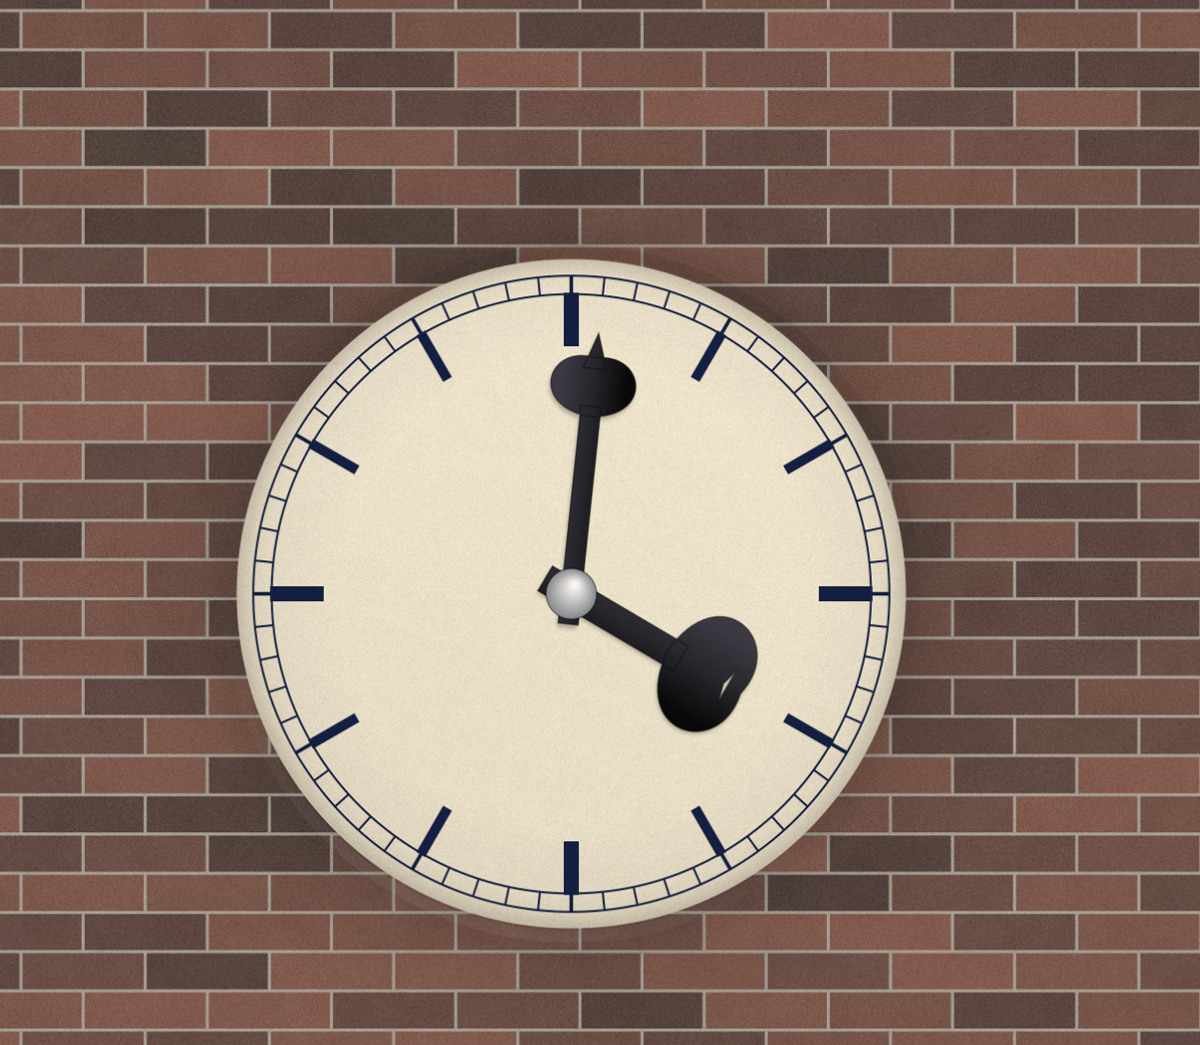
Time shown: h=4 m=1
